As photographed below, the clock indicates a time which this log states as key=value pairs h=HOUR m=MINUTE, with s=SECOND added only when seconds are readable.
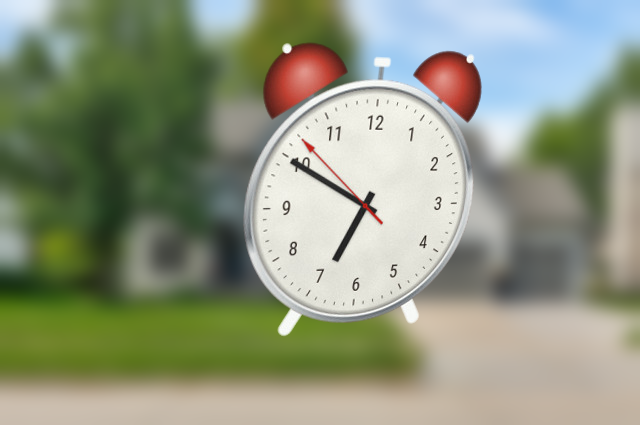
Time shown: h=6 m=49 s=52
